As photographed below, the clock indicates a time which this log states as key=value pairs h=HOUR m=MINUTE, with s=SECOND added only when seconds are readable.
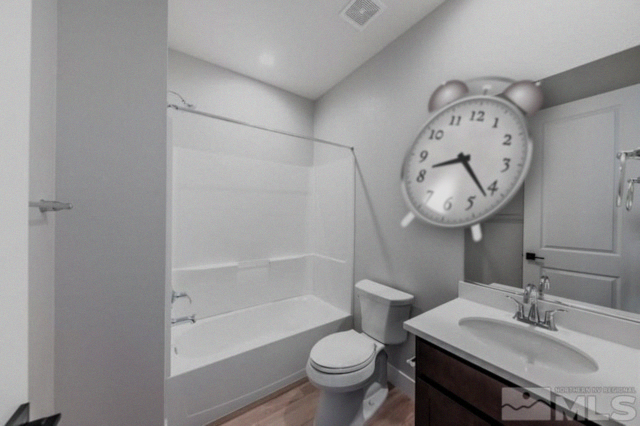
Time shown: h=8 m=22
